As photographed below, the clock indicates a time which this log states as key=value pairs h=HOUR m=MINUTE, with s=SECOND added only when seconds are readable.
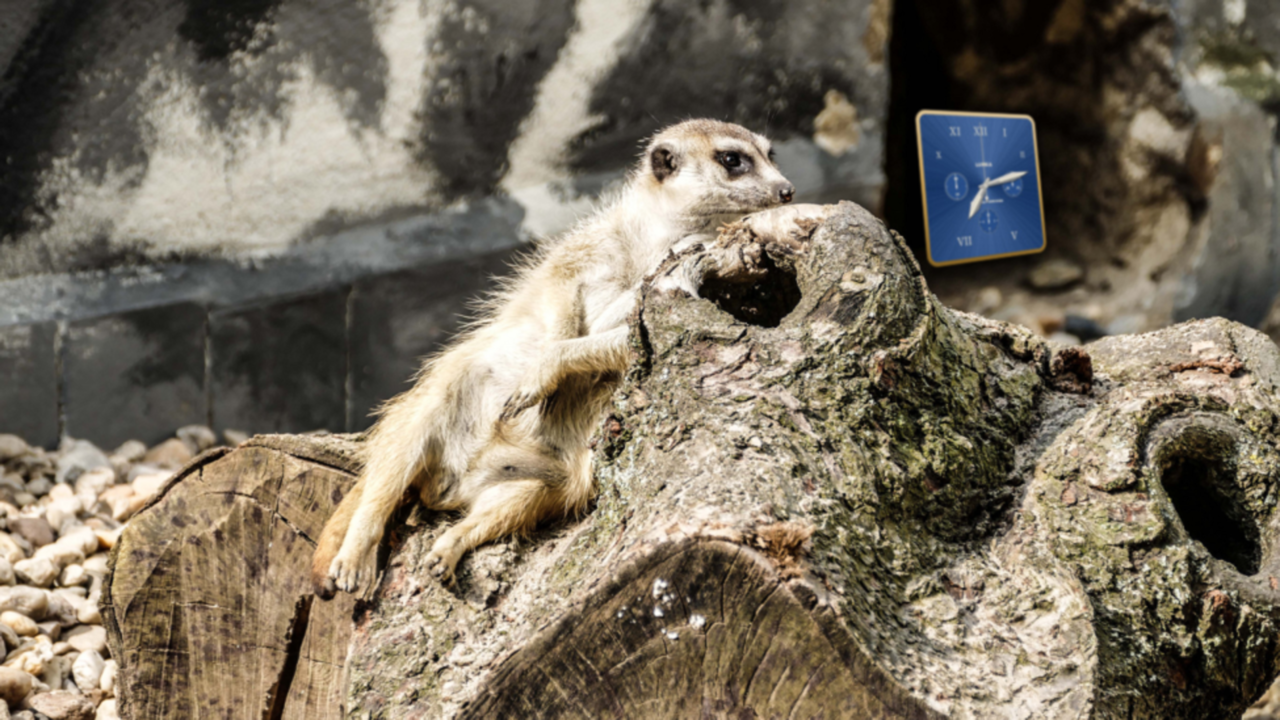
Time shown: h=7 m=13
